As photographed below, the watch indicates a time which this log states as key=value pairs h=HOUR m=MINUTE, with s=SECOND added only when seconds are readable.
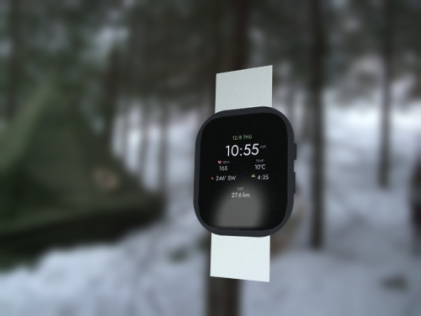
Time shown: h=10 m=55
